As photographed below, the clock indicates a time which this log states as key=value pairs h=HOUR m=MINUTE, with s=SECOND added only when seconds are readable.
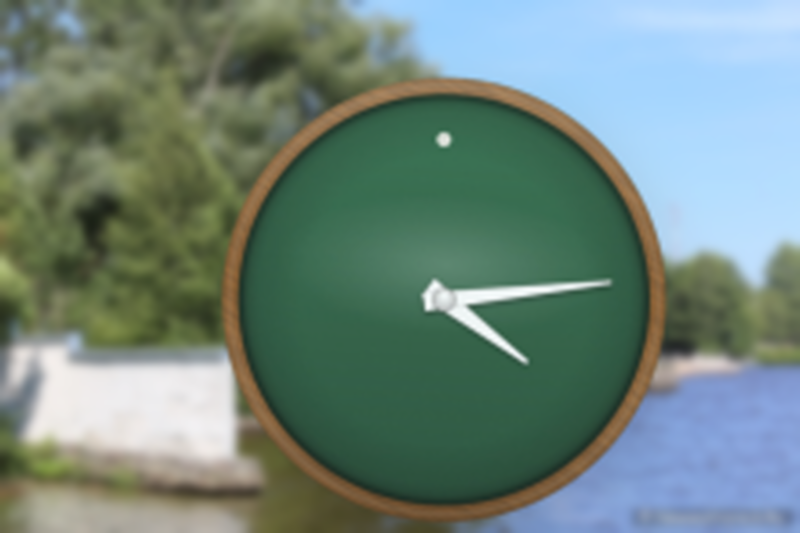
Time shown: h=4 m=14
